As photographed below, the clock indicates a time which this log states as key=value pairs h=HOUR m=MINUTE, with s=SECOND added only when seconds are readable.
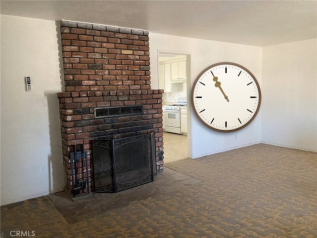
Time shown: h=10 m=55
